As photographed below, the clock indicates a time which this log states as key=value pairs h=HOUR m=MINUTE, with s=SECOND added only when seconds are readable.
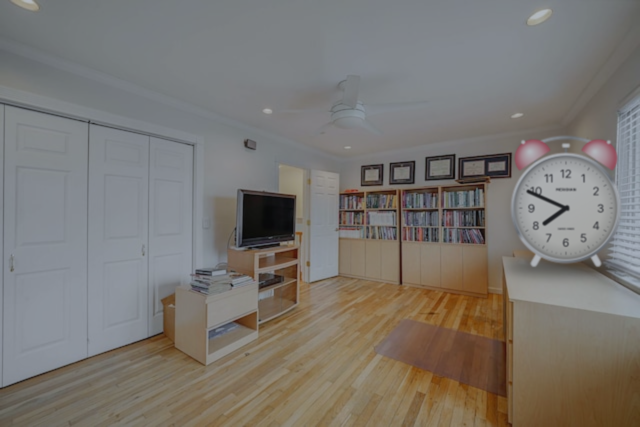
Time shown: h=7 m=49
